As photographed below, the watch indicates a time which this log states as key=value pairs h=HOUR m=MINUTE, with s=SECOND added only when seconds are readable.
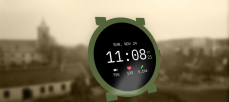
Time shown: h=11 m=8
